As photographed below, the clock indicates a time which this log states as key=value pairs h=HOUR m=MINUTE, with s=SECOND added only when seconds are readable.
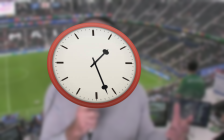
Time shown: h=1 m=27
